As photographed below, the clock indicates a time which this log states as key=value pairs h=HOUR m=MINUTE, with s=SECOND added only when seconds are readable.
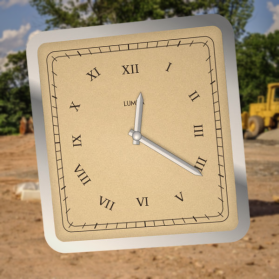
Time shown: h=12 m=21
